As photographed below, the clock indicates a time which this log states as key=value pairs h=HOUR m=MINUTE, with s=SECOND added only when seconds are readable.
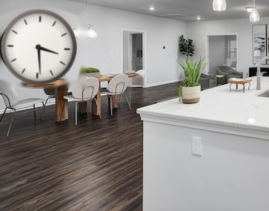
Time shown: h=3 m=29
